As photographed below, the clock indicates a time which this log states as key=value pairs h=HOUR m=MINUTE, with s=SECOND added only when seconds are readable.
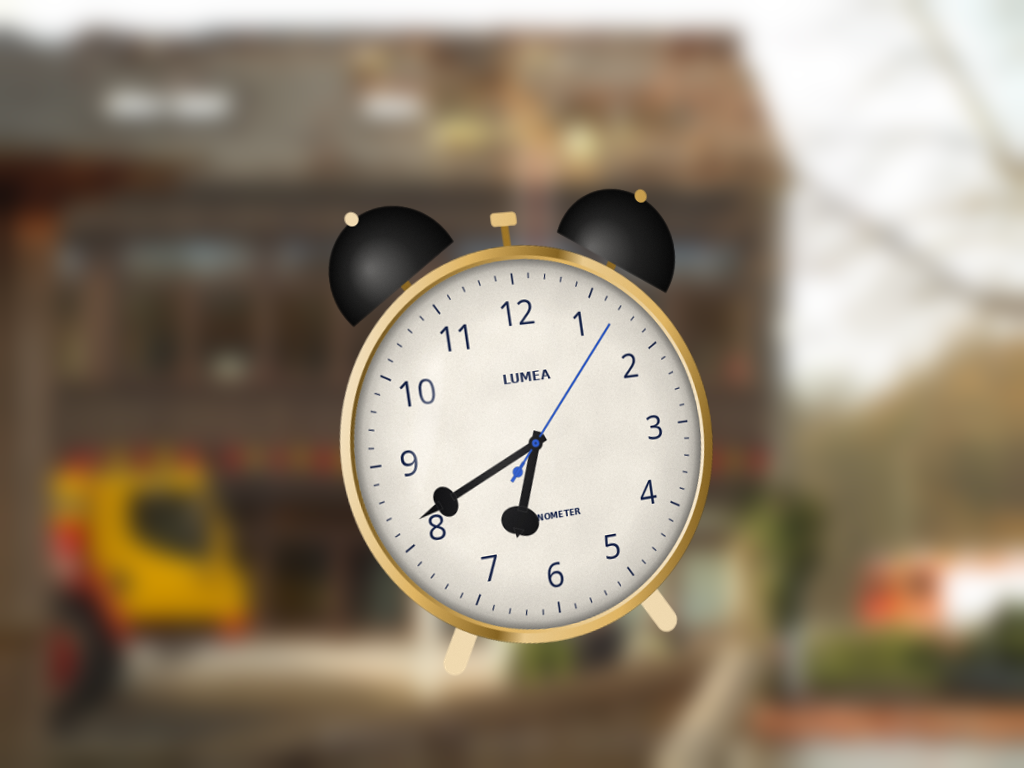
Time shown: h=6 m=41 s=7
